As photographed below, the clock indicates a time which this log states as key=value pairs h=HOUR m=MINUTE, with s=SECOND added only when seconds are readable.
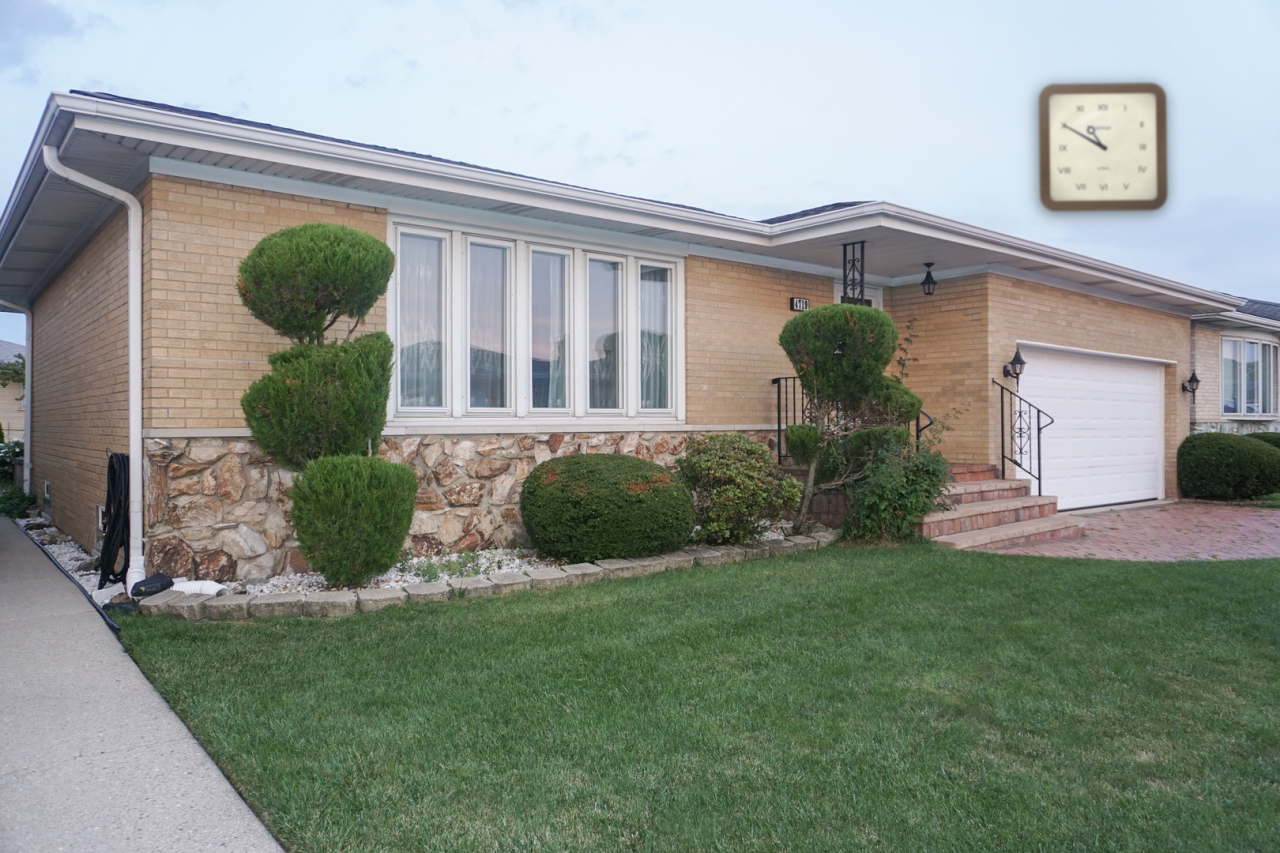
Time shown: h=10 m=50
